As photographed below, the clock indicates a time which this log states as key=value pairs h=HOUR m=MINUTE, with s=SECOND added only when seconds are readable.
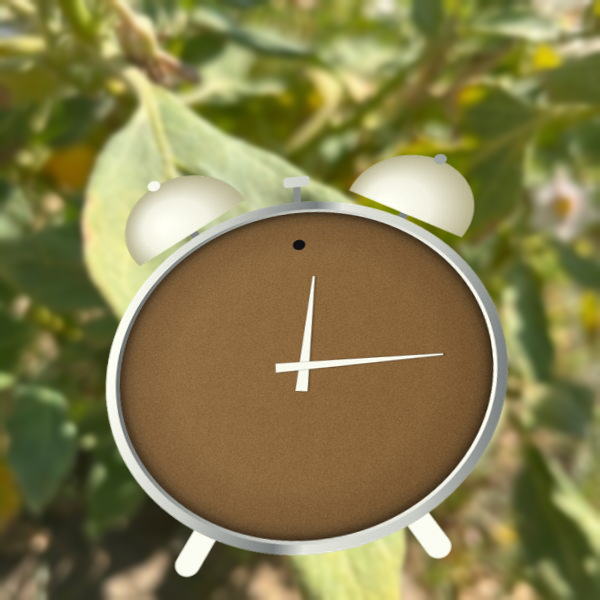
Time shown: h=12 m=15
